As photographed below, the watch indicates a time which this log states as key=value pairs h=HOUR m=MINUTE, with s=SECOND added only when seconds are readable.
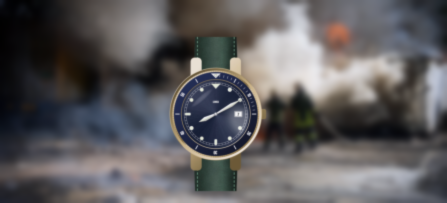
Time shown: h=8 m=10
